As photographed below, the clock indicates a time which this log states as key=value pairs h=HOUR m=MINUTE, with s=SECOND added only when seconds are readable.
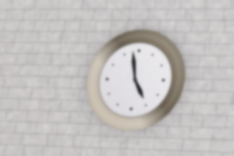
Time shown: h=4 m=58
